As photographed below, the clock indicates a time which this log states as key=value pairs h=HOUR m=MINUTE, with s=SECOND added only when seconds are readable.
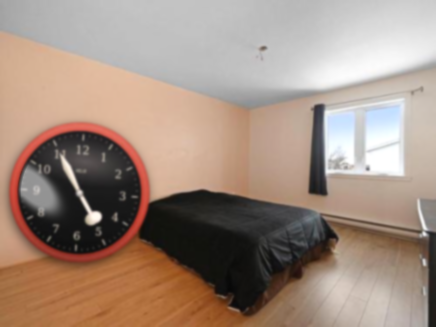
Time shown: h=4 m=55
